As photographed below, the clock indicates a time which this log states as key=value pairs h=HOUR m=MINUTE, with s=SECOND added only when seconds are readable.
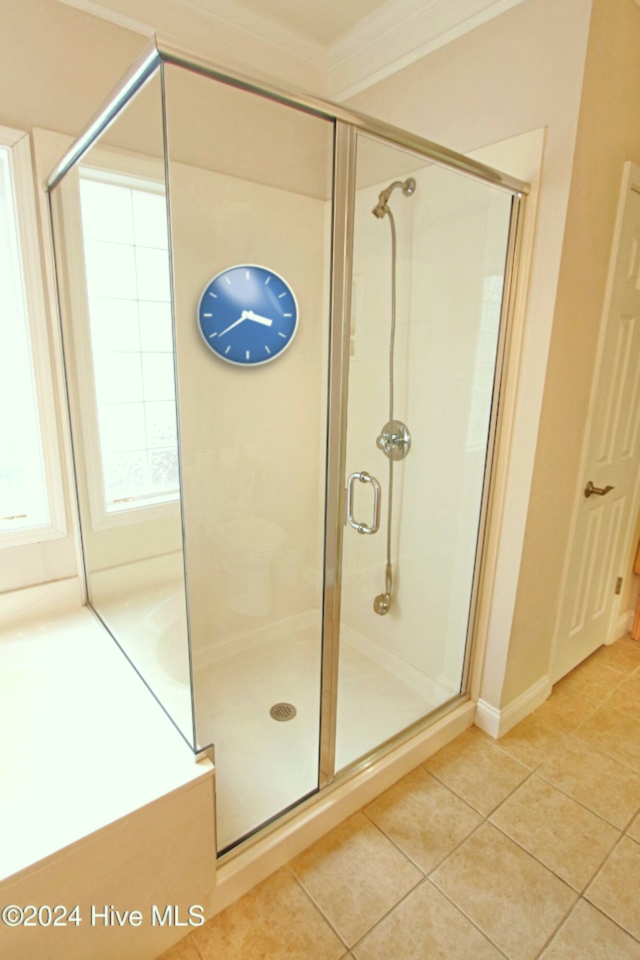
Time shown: h=3 m=39
